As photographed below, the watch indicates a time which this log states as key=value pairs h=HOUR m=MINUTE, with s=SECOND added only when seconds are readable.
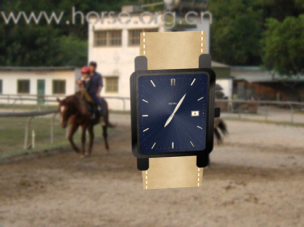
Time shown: h=7 m=5
